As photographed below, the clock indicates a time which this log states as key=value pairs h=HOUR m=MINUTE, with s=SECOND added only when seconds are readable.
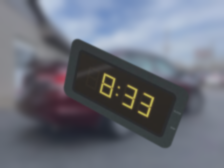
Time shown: h=8 m=33
